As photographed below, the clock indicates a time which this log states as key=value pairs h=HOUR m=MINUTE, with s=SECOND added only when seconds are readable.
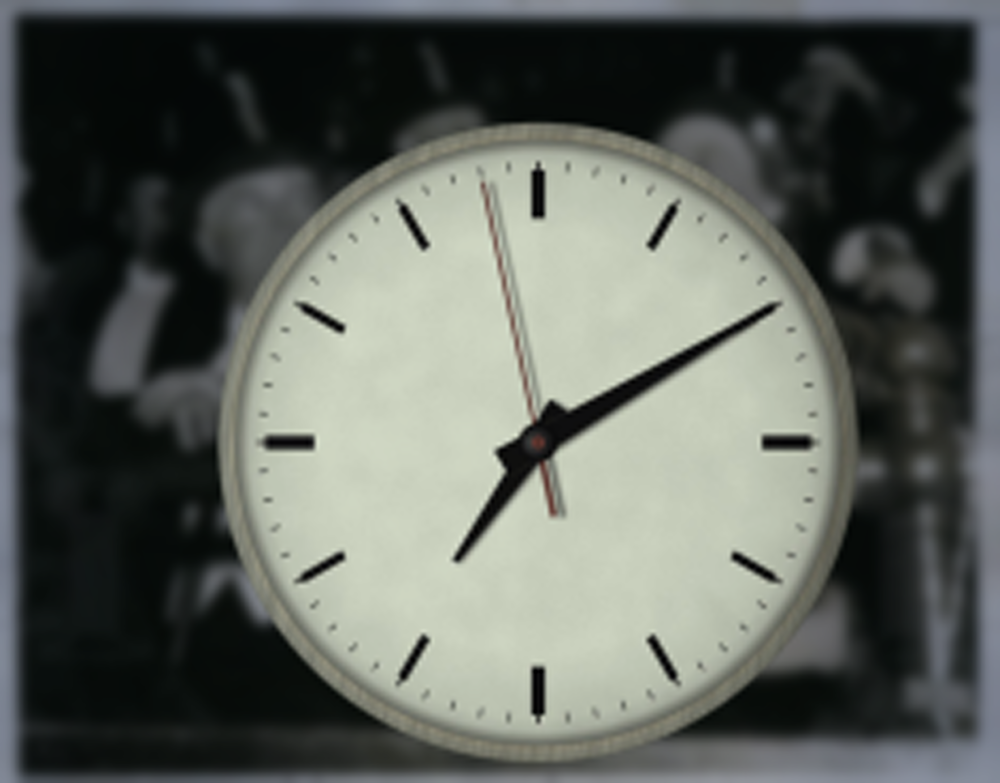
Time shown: h=7 m=9 s=58
